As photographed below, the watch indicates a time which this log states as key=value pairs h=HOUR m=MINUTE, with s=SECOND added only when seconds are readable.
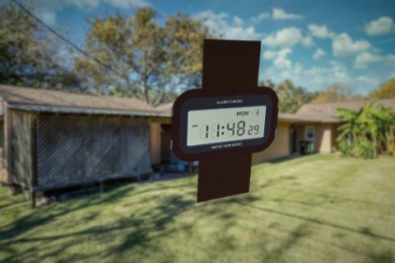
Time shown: h=11 m=48 s=29
